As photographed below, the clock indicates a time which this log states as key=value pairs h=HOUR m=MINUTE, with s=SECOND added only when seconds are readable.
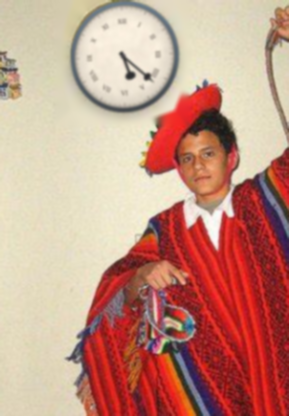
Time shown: h=5 m=22
